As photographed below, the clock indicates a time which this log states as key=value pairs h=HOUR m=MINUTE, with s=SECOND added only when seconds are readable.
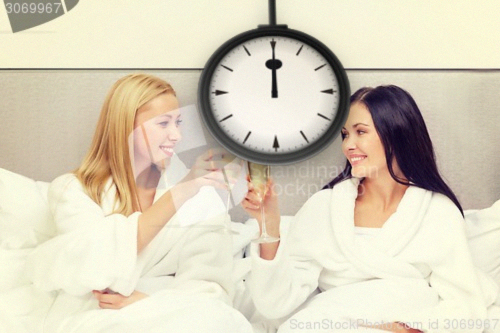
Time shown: h=12 m=0
